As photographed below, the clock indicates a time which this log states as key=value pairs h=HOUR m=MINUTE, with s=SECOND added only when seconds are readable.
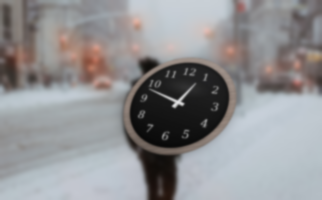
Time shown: h=12 m=48
